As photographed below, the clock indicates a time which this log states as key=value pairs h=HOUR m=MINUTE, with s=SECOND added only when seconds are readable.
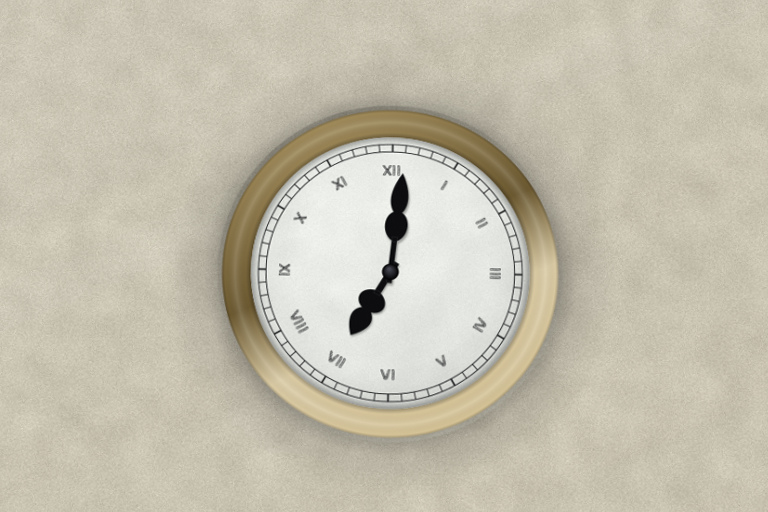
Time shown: h=7 m=1
